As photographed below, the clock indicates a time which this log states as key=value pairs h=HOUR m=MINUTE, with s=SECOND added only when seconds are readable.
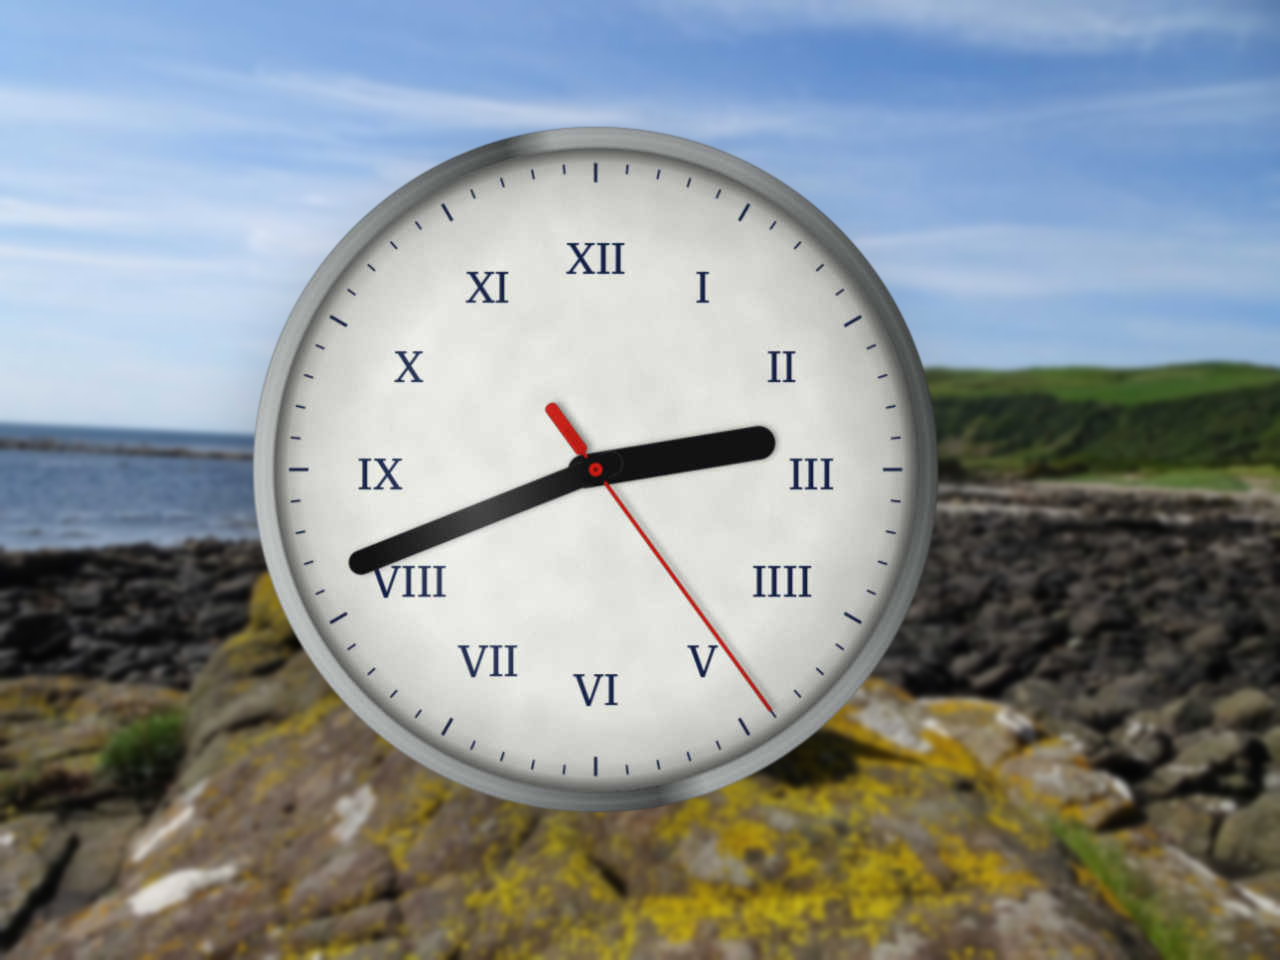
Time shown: h=2 m=41 s=24
